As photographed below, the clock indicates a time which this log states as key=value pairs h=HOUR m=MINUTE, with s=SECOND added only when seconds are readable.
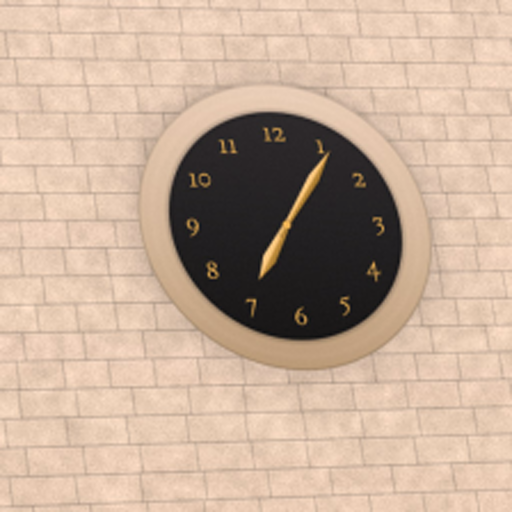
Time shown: h=7 m=6
